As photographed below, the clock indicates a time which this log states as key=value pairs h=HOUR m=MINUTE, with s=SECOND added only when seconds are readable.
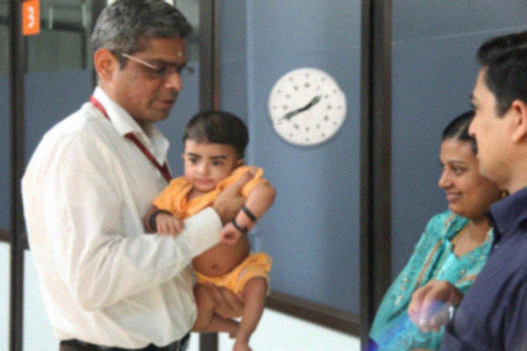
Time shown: h=1 m=41
